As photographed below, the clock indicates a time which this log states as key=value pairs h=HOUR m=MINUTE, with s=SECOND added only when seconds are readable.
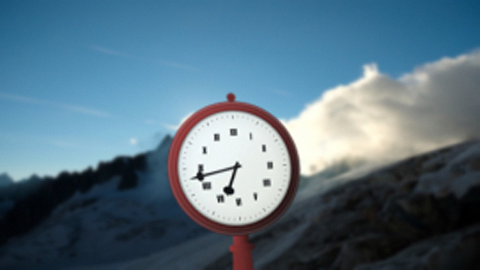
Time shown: h=6 m=43
